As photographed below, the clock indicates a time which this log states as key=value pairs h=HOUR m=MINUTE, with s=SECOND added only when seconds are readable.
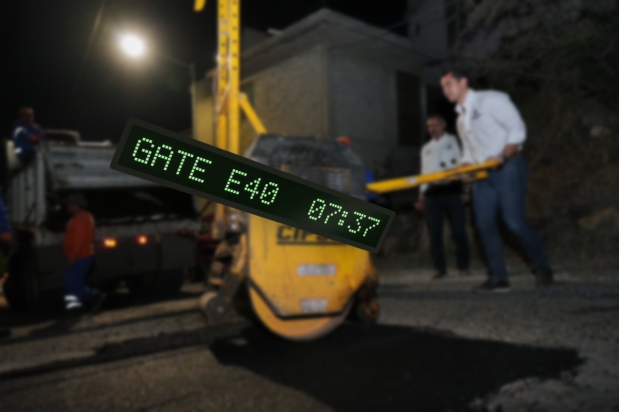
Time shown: h=7 m=37
